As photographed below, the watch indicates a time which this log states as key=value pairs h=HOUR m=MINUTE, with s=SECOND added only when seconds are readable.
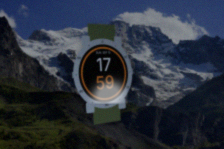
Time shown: h=17 m=59
